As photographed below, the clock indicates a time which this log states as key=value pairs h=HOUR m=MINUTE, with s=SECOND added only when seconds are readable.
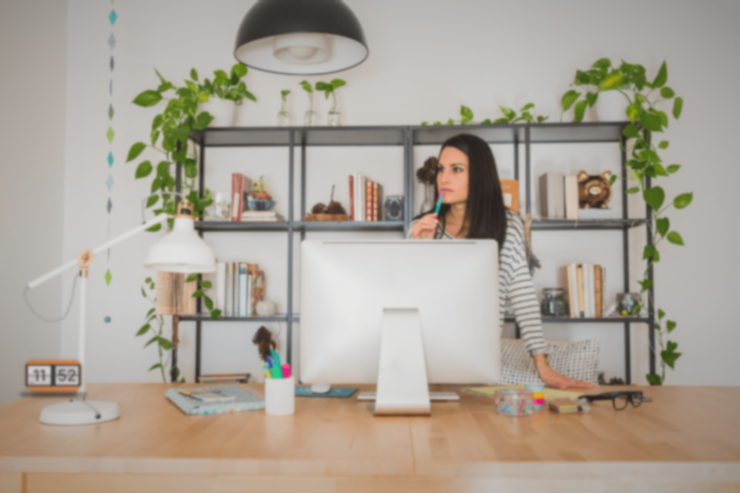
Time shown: h=11 m=52
